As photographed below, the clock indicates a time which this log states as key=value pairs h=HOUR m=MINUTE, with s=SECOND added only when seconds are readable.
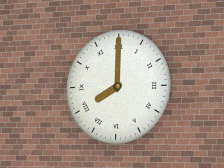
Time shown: h=8 m=0
